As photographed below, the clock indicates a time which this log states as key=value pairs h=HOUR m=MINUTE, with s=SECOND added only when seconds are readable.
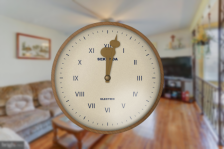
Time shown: h=12 m=2
